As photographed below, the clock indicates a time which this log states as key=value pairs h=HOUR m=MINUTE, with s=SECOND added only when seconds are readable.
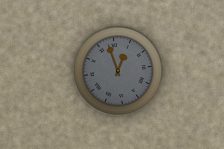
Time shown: h=12 m=58
